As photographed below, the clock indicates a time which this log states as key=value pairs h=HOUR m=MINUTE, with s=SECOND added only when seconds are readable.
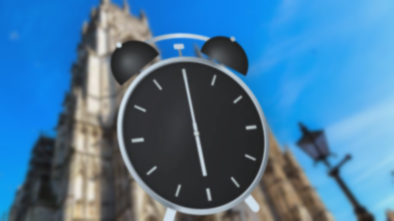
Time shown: h=6 m=0
